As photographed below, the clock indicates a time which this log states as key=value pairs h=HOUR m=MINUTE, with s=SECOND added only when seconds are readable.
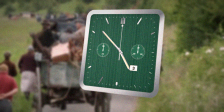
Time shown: h=4 m=52
